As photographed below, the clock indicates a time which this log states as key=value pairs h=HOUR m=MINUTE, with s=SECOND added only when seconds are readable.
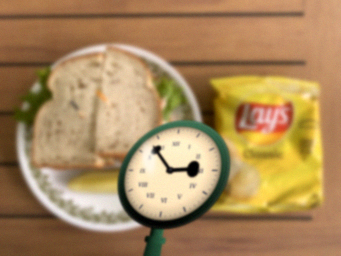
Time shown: h=2 m=53
